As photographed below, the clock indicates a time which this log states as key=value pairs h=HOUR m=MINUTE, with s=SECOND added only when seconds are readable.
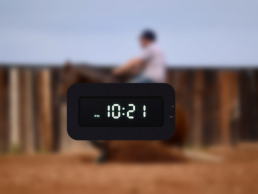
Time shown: h=10 m=21
